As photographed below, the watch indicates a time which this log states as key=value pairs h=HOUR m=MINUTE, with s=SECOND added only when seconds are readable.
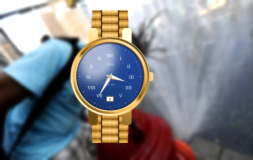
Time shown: h=3 m=35
